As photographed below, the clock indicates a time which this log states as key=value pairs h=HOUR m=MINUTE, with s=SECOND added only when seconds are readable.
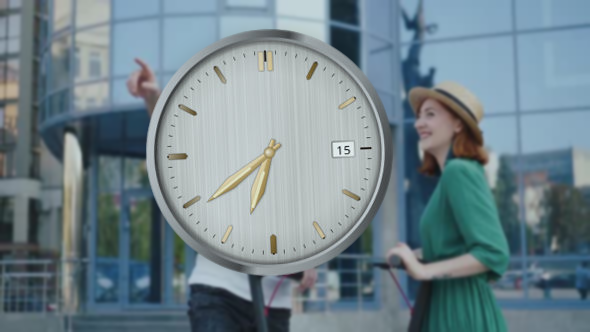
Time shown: h=6 m=39
